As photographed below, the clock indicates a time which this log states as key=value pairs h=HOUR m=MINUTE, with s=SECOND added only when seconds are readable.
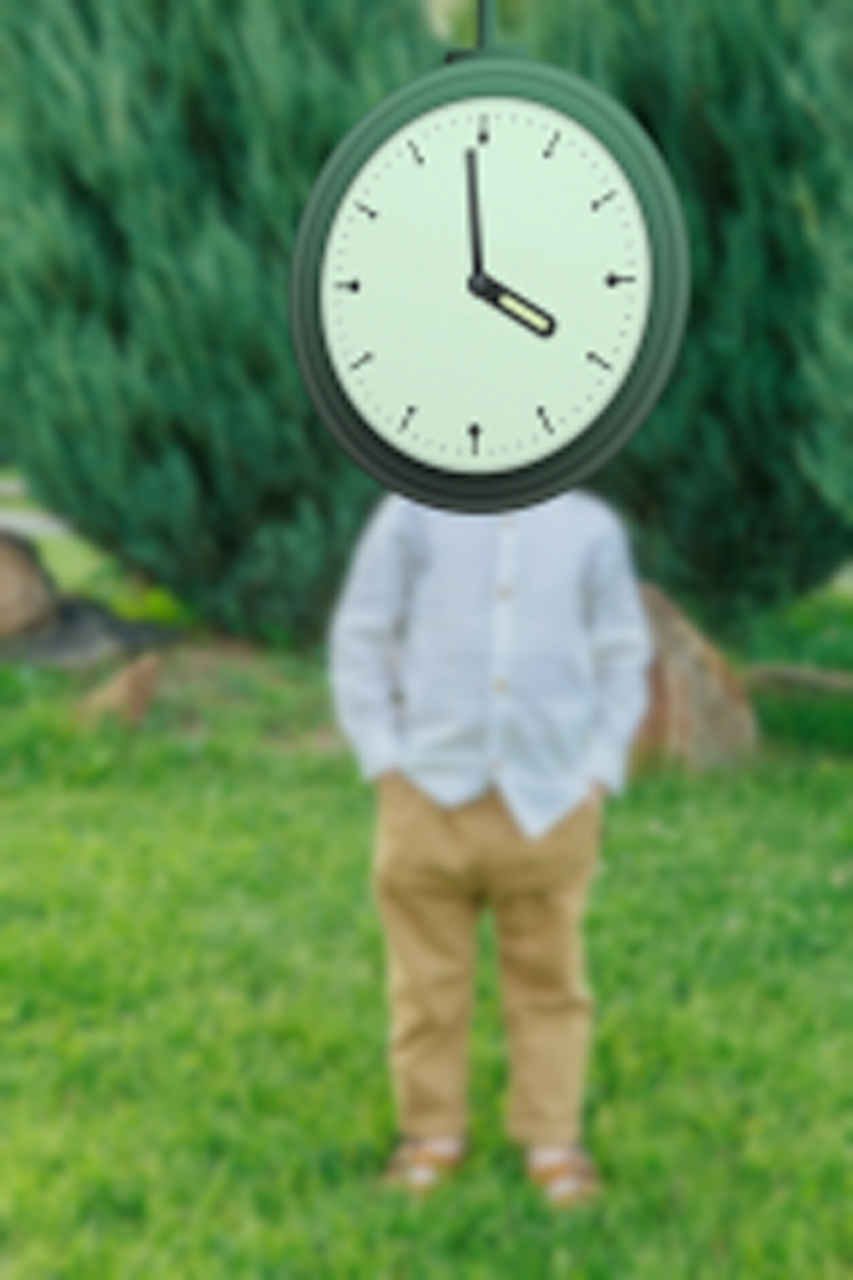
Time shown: h=3 m=59
